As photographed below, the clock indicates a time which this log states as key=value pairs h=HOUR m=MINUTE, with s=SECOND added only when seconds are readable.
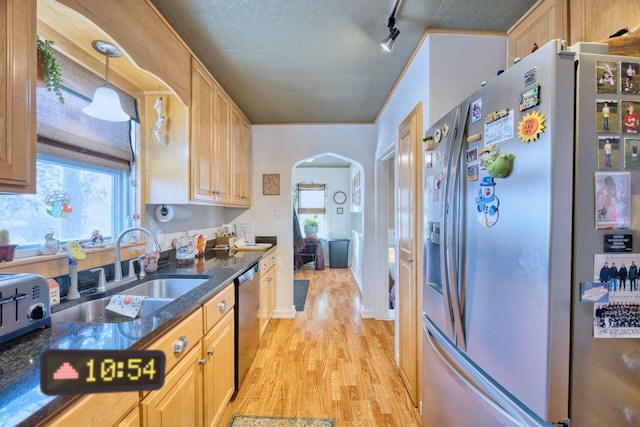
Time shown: h=10 m=54
